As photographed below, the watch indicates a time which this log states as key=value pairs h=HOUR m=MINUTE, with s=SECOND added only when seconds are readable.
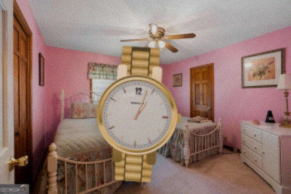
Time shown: h=1 m=3
